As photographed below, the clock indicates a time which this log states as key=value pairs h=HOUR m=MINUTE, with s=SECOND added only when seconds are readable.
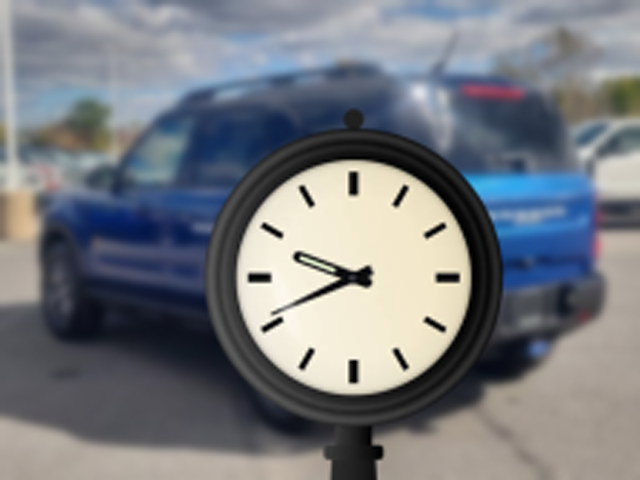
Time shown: h=9 m=41
